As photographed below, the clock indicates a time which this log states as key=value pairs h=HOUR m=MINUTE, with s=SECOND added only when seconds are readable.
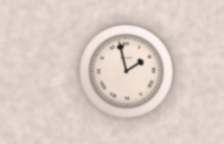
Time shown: h=1 m=58
